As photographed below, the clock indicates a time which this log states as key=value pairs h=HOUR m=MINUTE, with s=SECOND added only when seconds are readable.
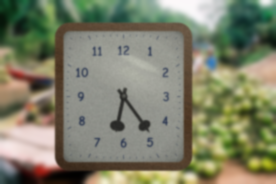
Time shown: h=6 m=24
